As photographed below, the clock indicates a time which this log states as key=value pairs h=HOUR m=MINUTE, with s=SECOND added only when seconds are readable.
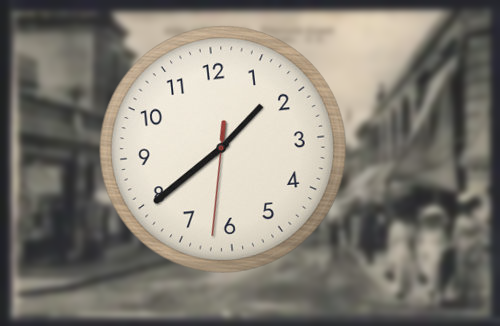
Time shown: h=1 m=39 s=32
